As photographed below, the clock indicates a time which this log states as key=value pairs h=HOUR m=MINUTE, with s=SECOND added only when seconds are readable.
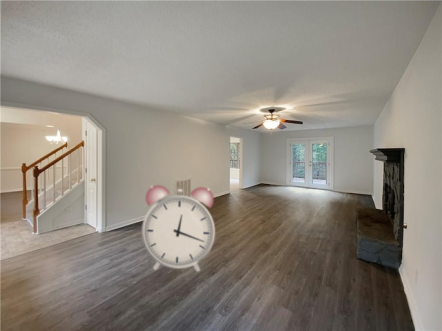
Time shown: h=12 m=18
